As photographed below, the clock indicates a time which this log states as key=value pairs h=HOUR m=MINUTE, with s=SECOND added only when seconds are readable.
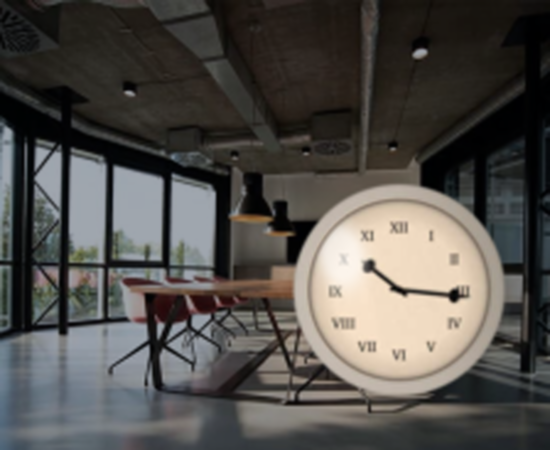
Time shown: h=10 m=16
